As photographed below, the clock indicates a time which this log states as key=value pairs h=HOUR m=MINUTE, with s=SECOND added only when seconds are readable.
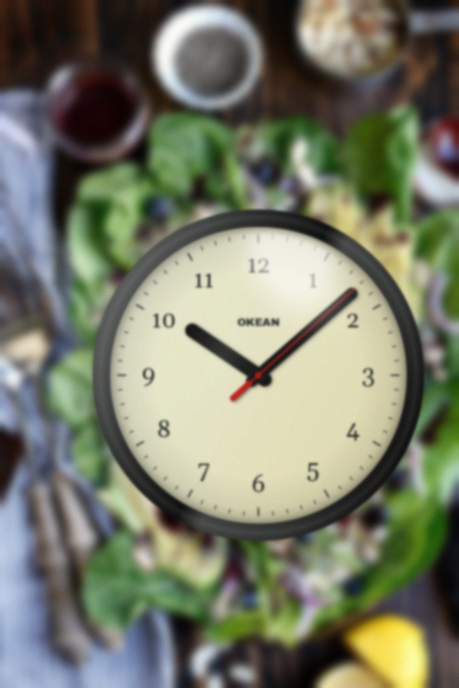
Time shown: h=10 m=8 s=8
